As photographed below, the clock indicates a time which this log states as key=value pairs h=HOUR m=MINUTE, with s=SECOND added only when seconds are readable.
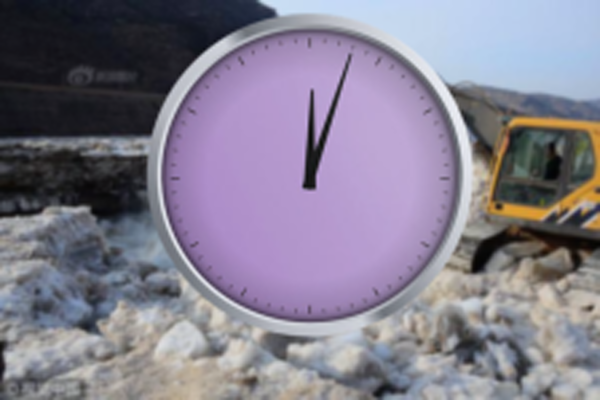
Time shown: h=12 m=3
